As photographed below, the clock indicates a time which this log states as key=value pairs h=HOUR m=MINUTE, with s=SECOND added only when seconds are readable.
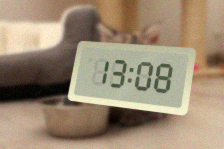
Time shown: h=13 m=8
